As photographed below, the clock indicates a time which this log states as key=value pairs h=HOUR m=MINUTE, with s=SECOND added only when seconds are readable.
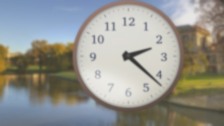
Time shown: h=2 m=22
